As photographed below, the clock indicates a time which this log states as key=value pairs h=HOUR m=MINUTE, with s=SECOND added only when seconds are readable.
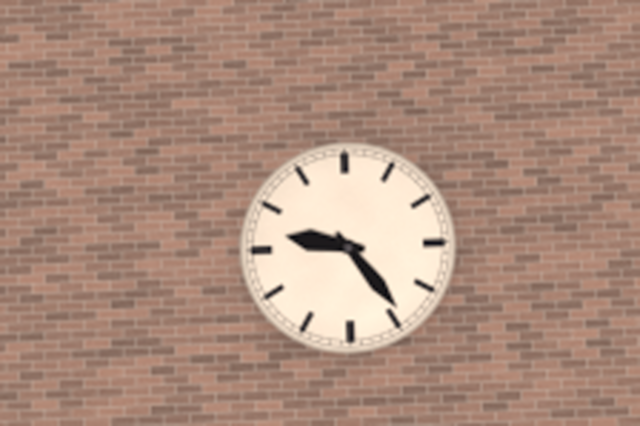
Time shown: h=9 m=24
